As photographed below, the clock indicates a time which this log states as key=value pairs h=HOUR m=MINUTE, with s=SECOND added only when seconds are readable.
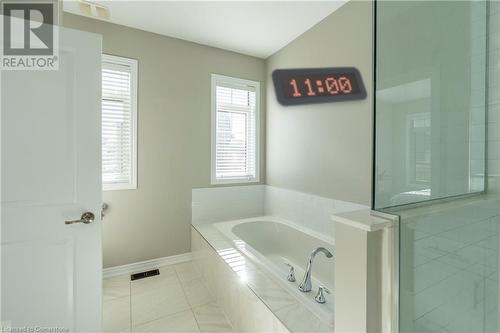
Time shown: h=11 m=0
